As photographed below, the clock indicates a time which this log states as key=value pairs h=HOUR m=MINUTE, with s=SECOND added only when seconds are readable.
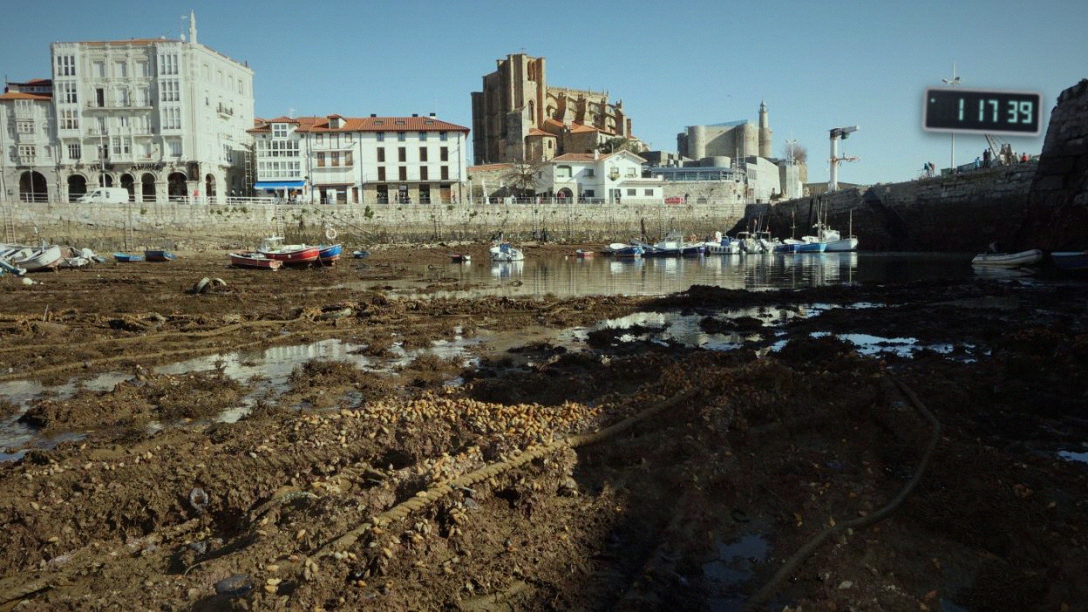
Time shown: h=1 m=17 s=39
